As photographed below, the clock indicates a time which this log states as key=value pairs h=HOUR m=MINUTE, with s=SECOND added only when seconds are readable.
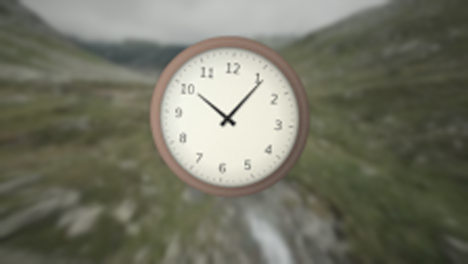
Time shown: h=10 m=6
